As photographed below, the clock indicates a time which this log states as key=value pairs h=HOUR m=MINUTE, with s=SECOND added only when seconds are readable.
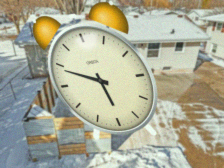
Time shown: h=5 m=49
